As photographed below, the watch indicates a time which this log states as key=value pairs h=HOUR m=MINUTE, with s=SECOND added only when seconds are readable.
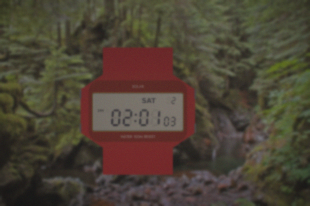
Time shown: h=2 m=1 s=3
